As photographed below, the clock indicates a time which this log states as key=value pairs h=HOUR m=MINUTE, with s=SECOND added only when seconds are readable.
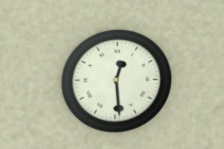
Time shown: h=12 m=29
